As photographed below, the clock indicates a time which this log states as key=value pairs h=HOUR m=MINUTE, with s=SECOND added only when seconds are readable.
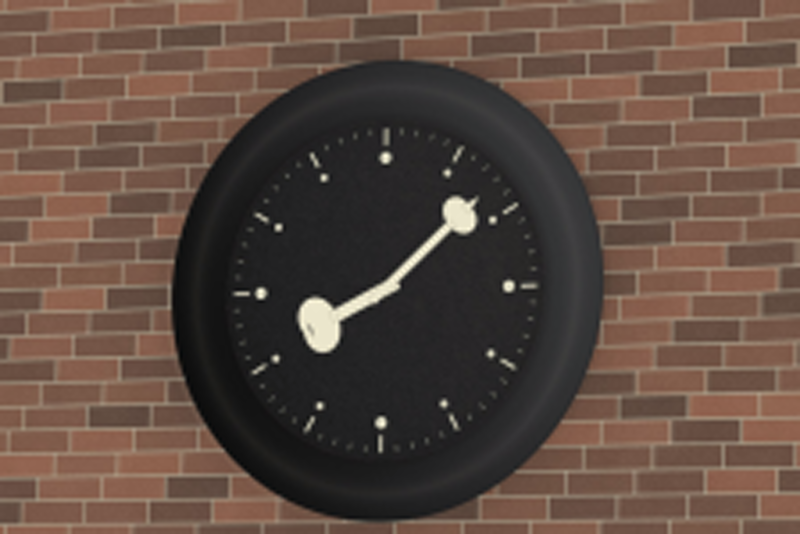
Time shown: h=8 m=8
